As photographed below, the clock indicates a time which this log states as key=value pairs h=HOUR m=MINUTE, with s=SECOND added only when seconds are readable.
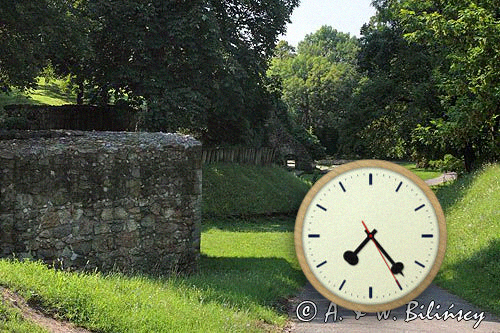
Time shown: h=7 m=23 s=25
